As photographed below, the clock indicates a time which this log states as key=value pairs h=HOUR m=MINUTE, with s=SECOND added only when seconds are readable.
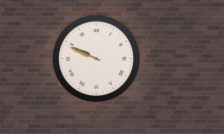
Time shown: h=9 m=49
